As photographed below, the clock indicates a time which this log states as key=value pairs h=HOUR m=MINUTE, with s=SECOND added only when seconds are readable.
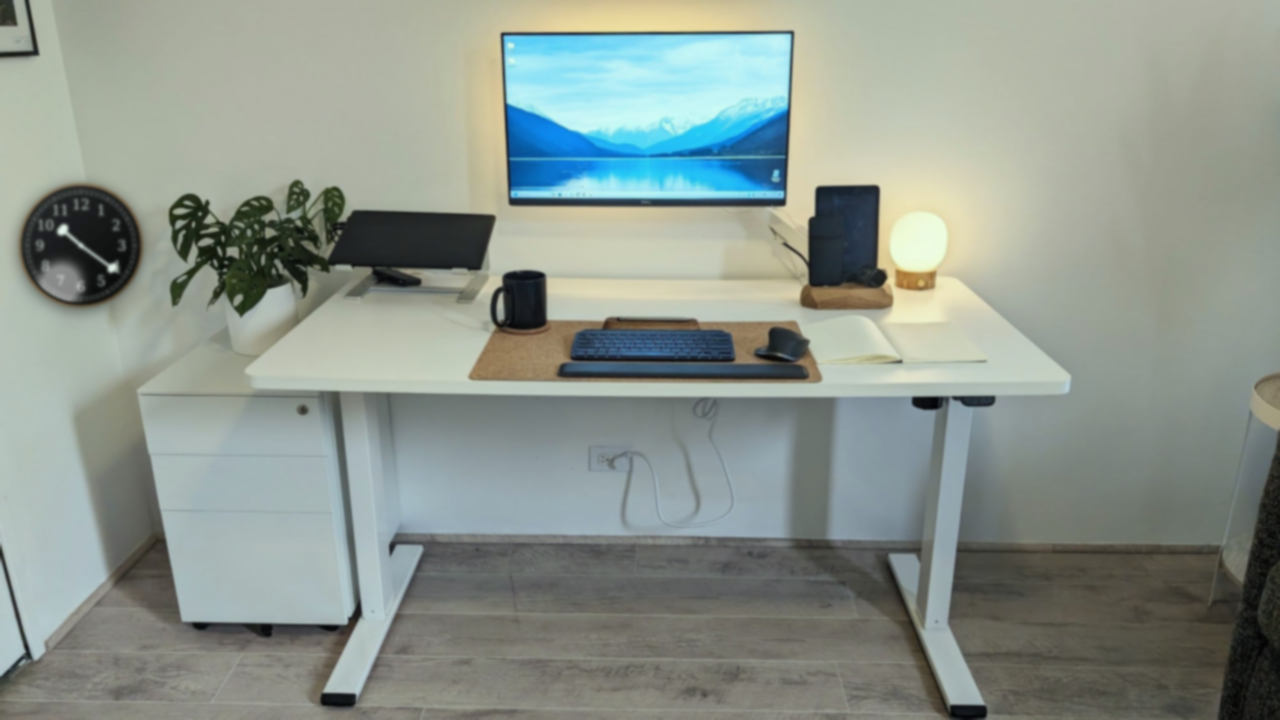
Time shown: h=10 m=21
